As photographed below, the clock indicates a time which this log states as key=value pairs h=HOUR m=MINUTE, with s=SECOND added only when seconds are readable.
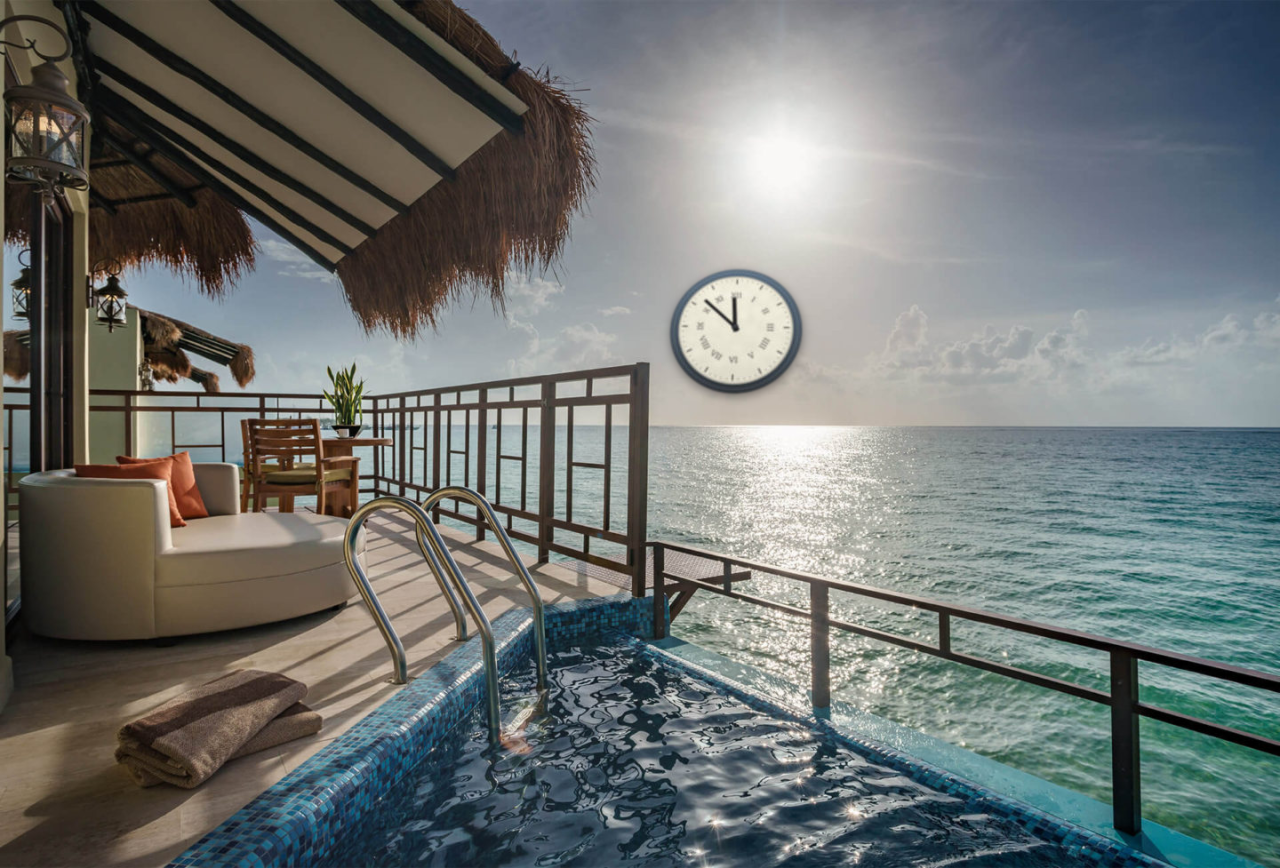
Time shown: h=11 m=52
